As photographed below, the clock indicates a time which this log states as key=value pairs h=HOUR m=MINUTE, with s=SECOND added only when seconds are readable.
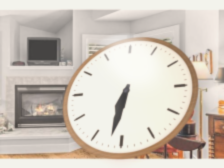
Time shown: h=6 m=32
